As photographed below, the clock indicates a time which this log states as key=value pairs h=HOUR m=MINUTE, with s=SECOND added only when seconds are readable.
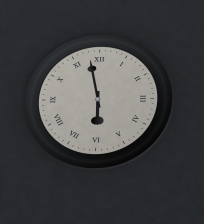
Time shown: h=5 m=58
